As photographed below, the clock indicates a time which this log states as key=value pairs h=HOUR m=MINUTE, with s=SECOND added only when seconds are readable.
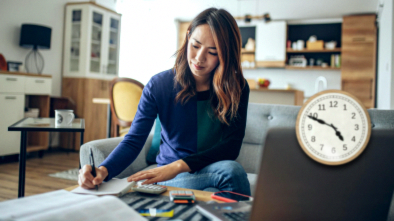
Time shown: h=4 m=49
